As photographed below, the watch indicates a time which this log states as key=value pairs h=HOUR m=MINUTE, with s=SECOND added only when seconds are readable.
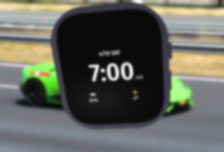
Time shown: h=7 m=0
